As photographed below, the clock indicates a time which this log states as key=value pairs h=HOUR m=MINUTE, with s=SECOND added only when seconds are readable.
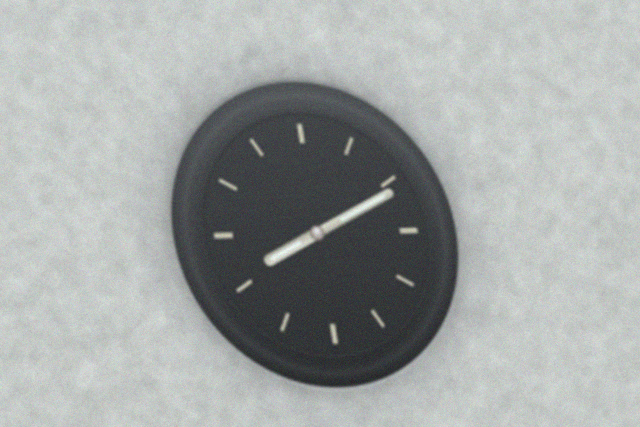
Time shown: h=8 m=11
